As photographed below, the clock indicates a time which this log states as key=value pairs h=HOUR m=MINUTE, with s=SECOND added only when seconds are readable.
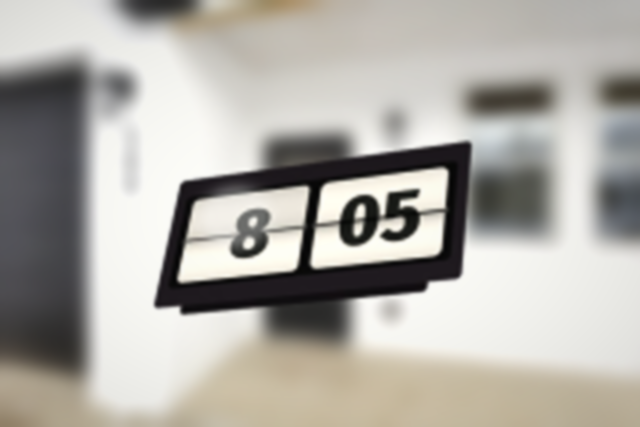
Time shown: h=8 m=5
